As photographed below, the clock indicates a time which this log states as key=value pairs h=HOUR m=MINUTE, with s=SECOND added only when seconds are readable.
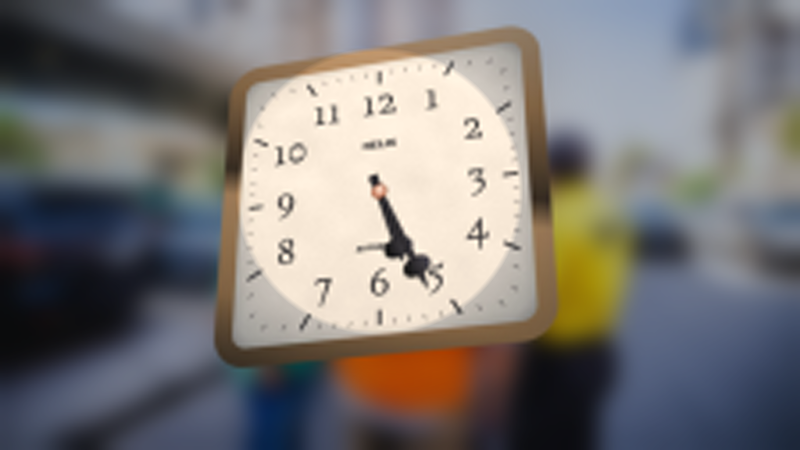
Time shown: h=5 m=26
